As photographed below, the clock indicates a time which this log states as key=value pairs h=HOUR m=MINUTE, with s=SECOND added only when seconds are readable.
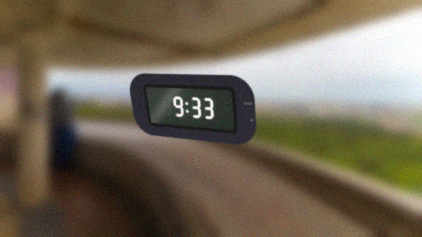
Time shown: h=9 m=33
